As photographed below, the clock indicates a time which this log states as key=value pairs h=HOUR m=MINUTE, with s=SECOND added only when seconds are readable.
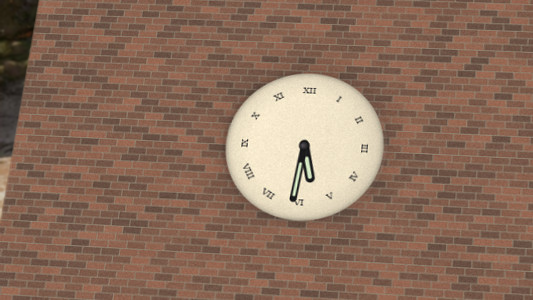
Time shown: h=5 m=31
